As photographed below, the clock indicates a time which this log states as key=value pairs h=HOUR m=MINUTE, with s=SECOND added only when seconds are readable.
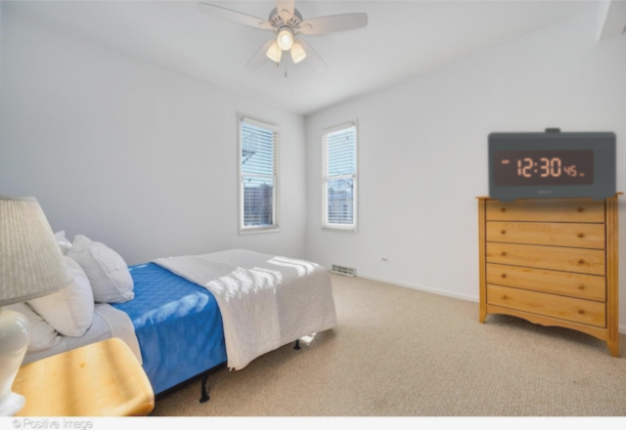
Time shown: h=12 m=30
